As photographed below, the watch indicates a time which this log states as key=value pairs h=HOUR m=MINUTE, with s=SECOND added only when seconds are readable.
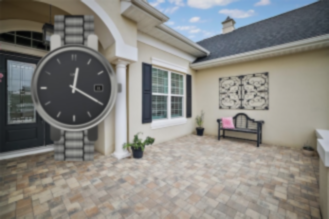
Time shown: h=12 m=20
